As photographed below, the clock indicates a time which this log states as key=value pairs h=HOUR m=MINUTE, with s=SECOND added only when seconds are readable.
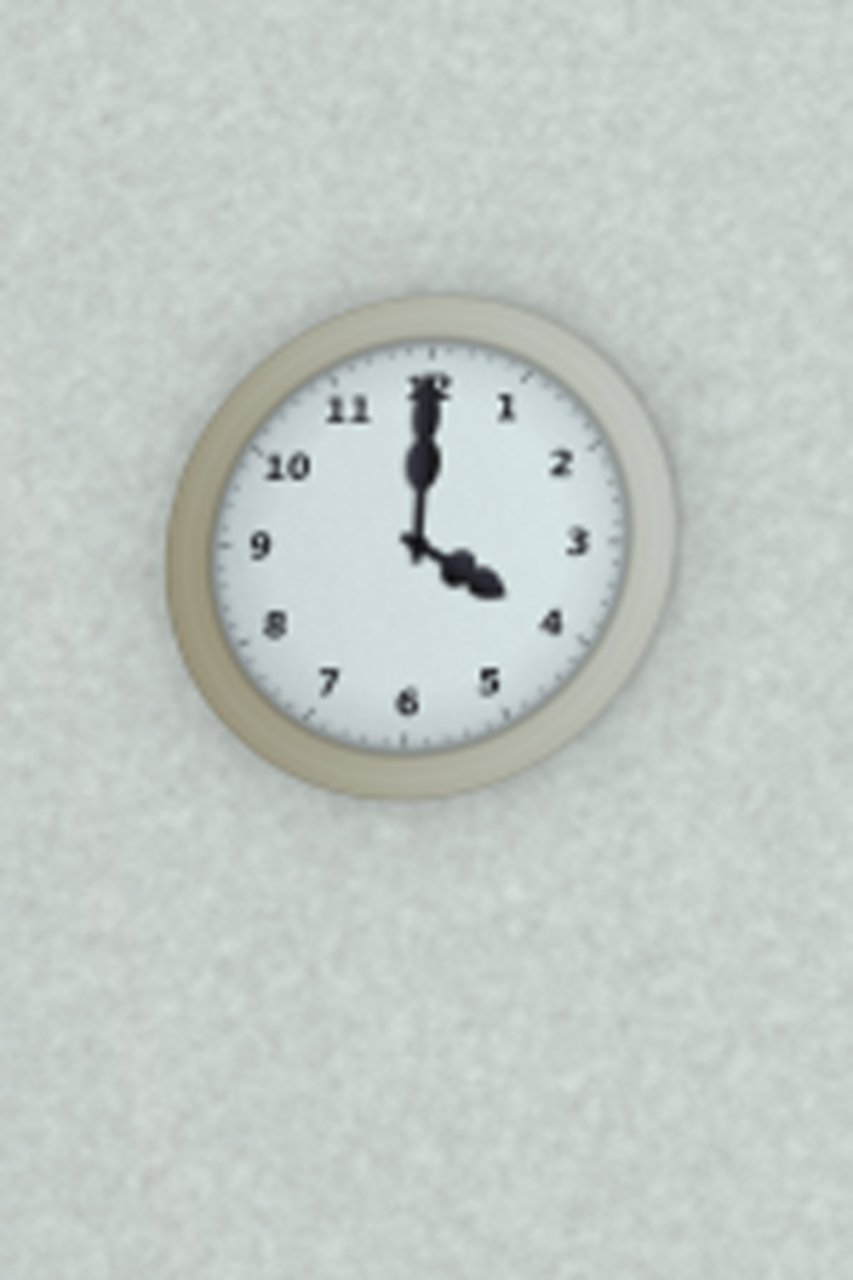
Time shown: h=4 m=0
